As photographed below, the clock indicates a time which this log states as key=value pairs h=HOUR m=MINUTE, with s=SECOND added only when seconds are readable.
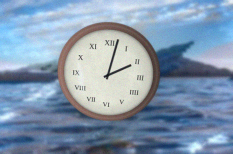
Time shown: h=2 m=2
